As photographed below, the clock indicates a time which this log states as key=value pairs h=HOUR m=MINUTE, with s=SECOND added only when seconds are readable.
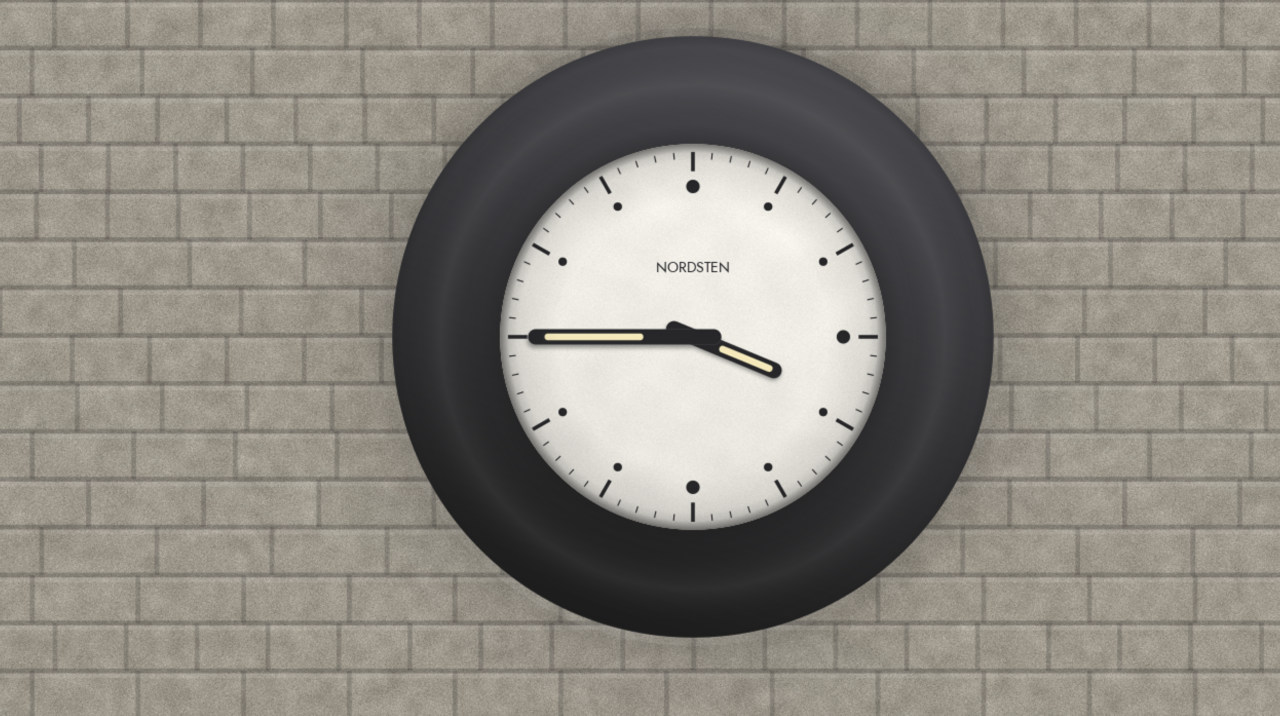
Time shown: h=3 m=45
